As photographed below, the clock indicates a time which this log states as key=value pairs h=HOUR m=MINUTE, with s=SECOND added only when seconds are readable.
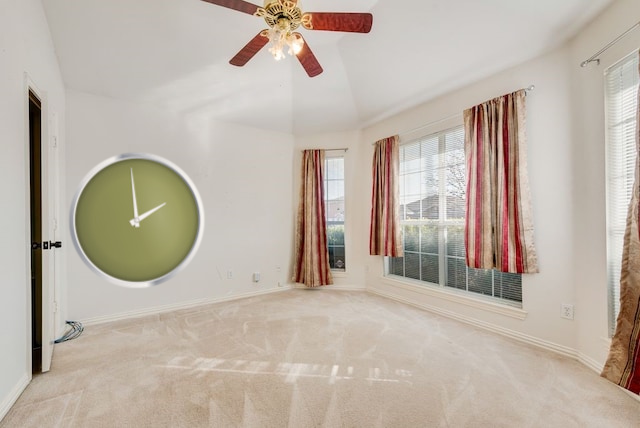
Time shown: h=1 m=59
